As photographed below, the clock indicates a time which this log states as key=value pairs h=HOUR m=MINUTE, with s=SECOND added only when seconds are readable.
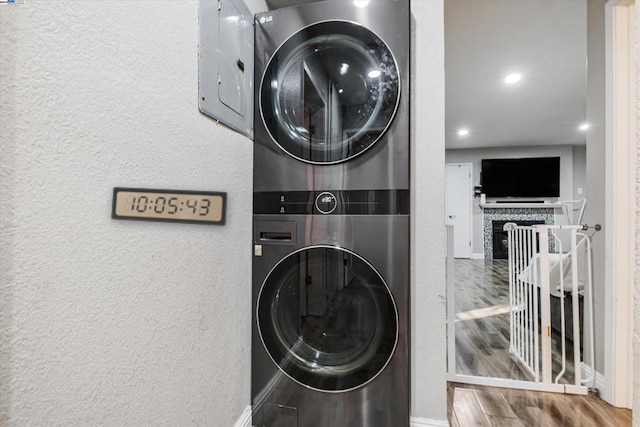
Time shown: h=10 m=5 s=43
